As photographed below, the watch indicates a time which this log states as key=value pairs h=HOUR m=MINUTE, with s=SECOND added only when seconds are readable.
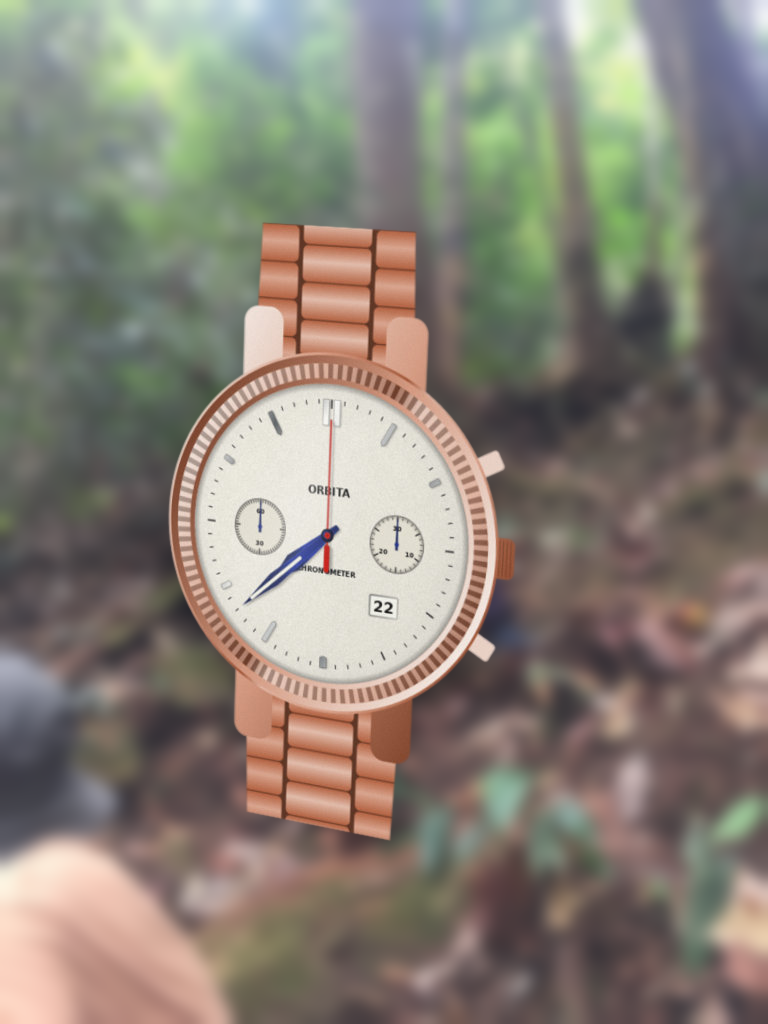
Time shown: h=7 m=38
